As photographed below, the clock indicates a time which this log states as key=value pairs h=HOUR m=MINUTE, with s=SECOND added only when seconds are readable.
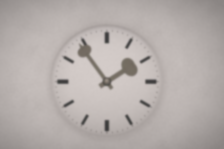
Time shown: h=1 m=54
